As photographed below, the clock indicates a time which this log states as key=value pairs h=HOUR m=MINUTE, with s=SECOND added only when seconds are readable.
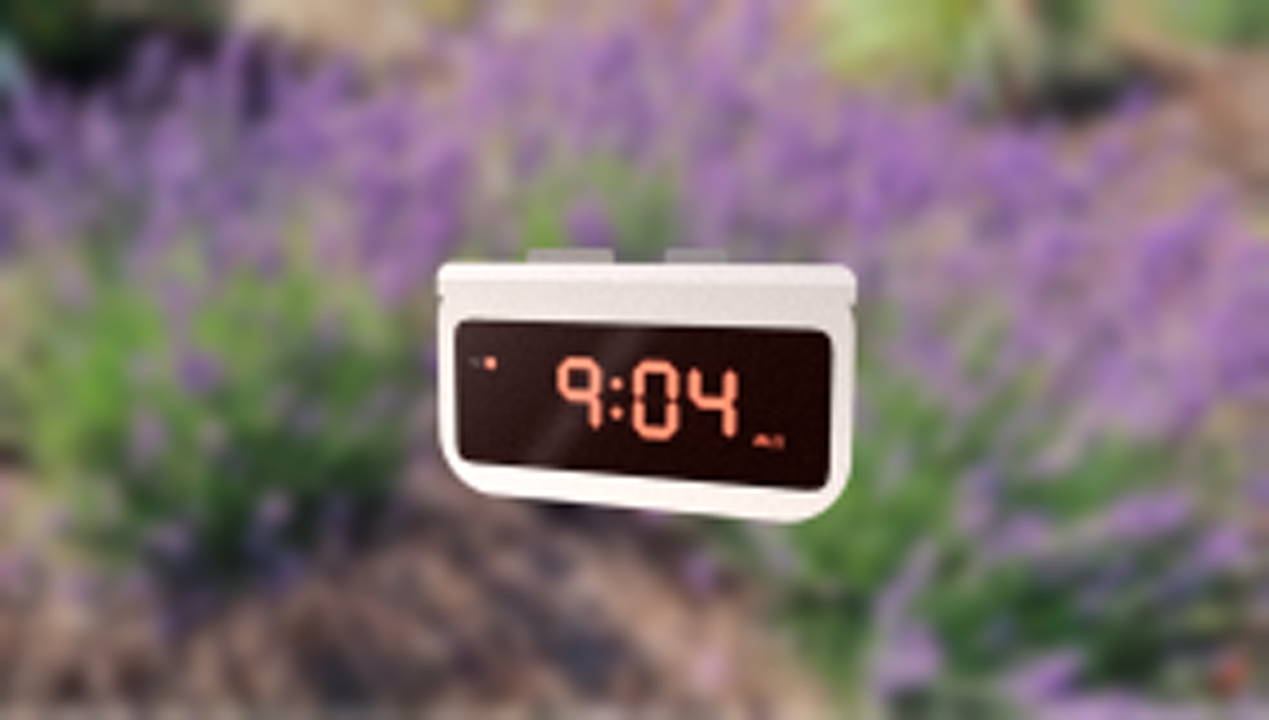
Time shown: h=9 m=4
